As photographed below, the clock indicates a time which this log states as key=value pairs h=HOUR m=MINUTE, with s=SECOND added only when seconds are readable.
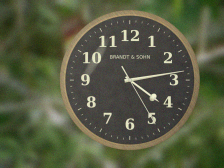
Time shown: h=4 m=13 s=25
